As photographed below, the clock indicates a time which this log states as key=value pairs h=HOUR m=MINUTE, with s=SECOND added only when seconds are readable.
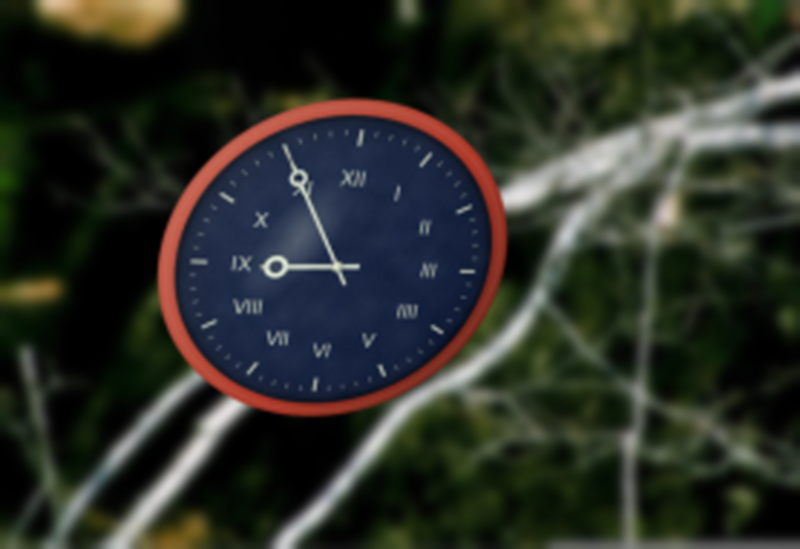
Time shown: h=8 m=55
